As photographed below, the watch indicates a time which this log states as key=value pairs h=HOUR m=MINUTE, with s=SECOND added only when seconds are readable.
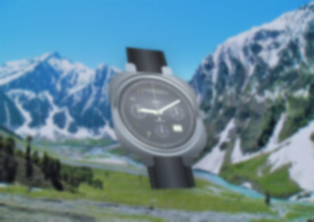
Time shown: h=9 m=10
